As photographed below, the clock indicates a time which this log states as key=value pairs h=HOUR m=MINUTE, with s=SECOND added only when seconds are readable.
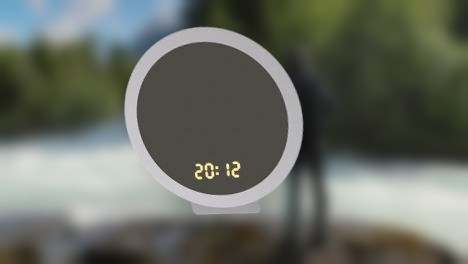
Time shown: h=20 m=12
